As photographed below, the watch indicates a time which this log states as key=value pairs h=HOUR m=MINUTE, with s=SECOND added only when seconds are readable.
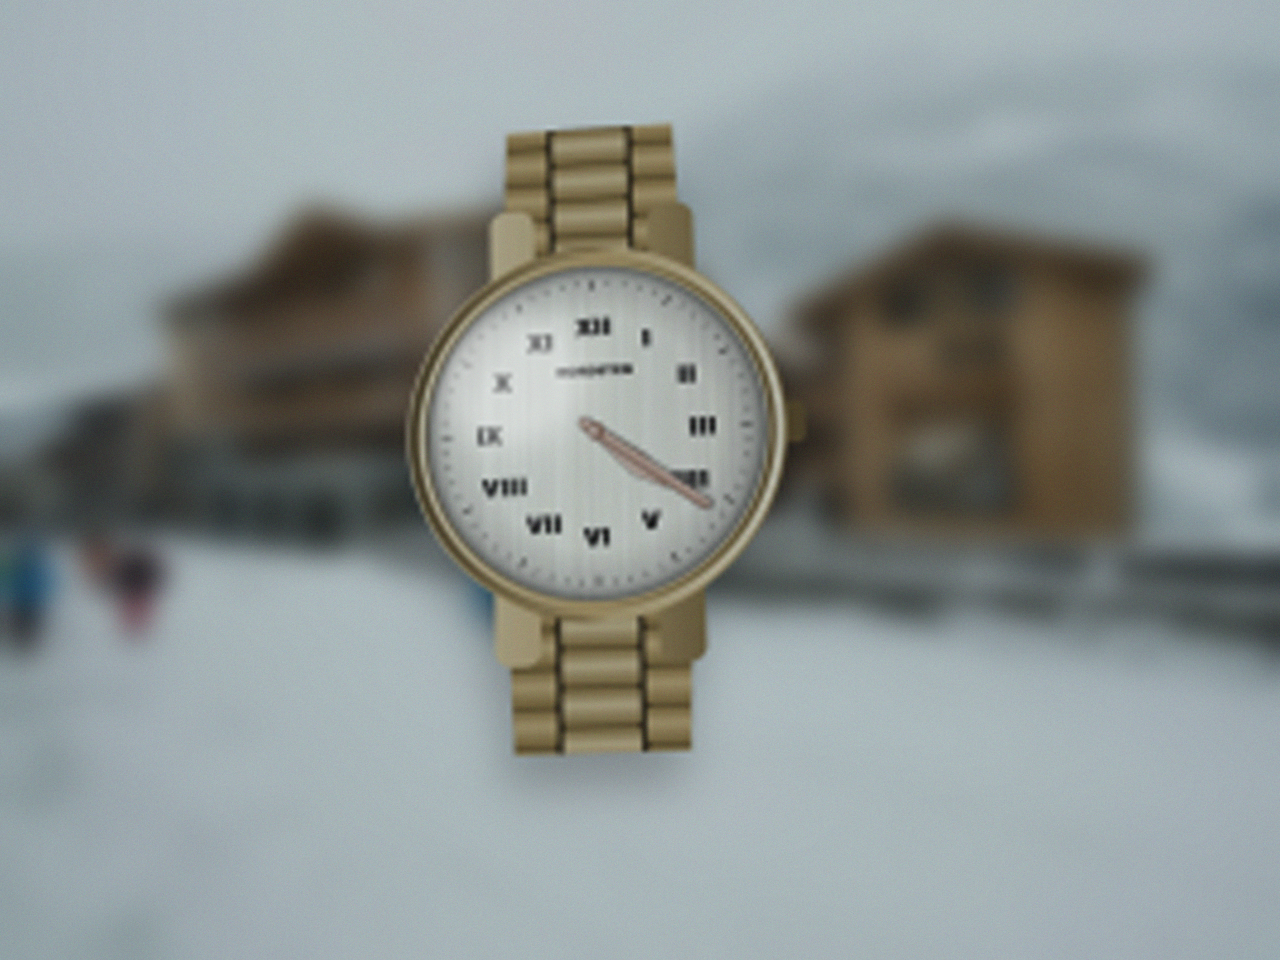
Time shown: h=4 m=21
